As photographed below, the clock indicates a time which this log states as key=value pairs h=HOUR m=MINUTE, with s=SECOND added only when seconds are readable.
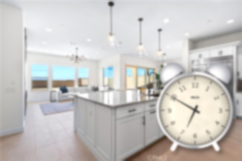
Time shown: h=6 m=50
